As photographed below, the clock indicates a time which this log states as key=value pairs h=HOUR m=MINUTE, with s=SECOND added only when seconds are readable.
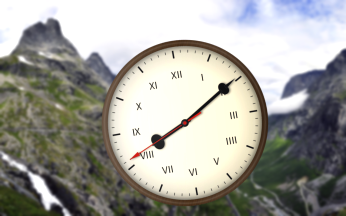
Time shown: h=8 m=9 s=41
